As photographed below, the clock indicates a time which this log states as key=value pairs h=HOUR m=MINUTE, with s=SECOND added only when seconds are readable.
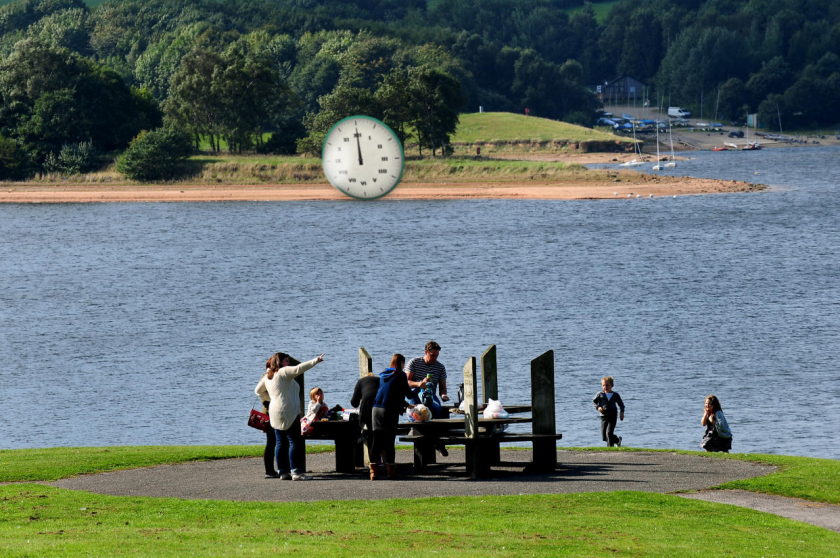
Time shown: h=12 m=0
